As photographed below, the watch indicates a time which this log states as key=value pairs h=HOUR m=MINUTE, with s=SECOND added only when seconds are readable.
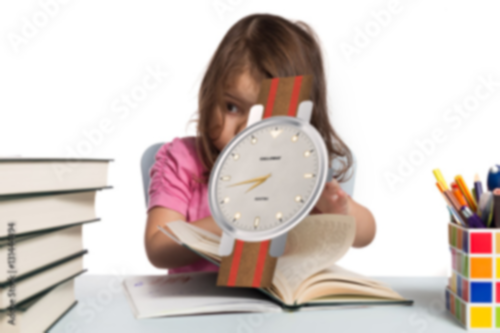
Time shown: h=7 m=43
